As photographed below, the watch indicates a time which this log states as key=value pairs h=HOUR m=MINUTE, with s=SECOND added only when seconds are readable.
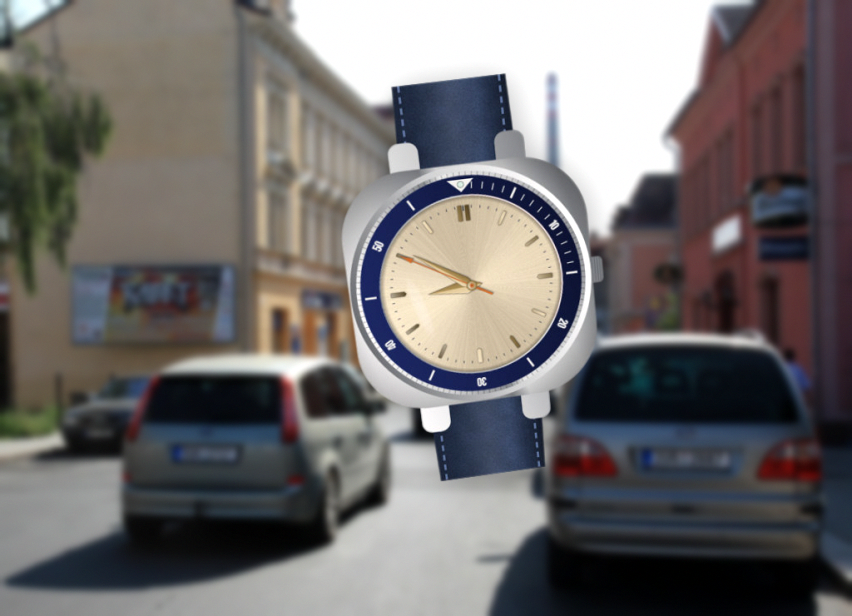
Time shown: h=8 m=50 s=50
